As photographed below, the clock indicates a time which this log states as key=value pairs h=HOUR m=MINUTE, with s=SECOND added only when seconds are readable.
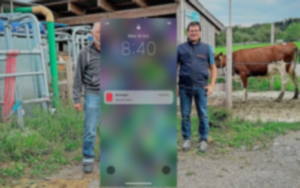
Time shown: h=8 m=40
